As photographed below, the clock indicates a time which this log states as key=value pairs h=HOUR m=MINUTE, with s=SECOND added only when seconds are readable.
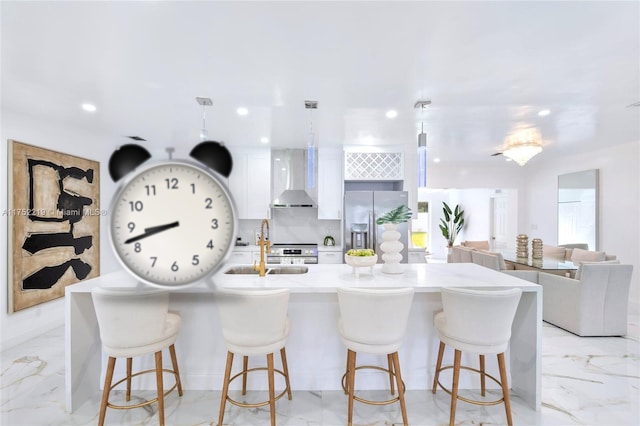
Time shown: h=8 m=42
